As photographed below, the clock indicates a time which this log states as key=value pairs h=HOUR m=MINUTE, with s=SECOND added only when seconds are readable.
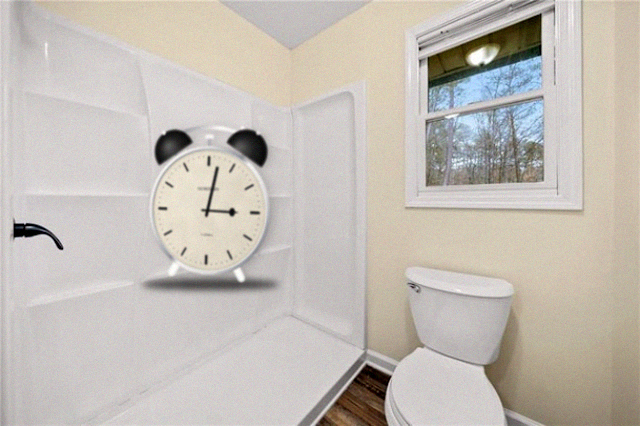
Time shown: h=3 m=2
